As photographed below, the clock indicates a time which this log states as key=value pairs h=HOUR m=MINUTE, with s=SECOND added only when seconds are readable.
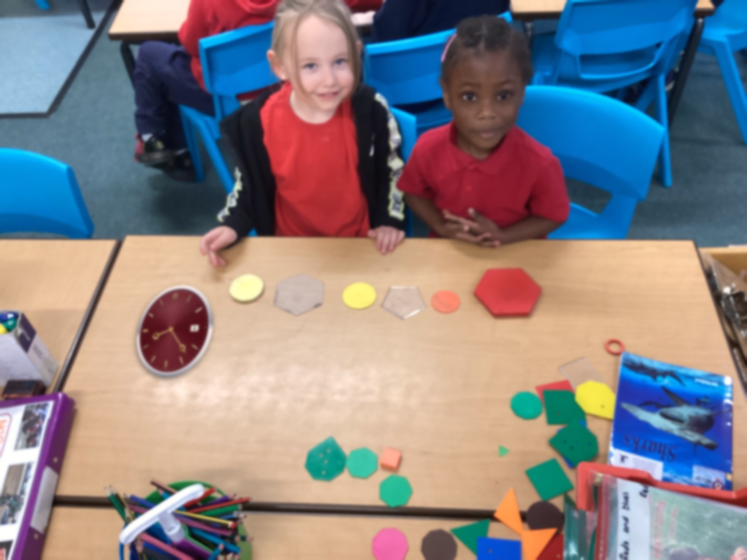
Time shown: h=8 m=23
